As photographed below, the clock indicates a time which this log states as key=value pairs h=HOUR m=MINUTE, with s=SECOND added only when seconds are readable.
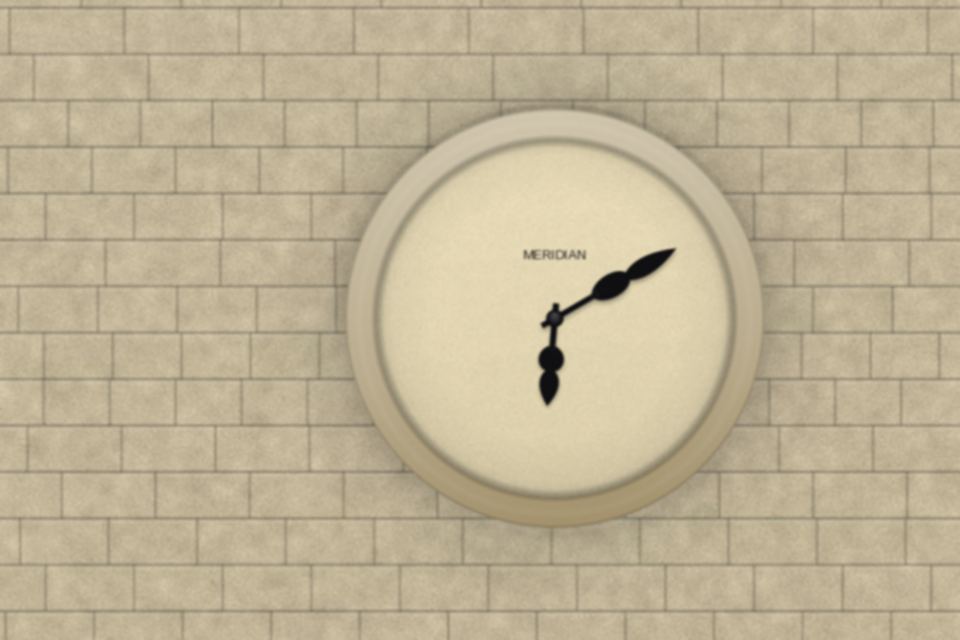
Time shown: h=6 m=10
